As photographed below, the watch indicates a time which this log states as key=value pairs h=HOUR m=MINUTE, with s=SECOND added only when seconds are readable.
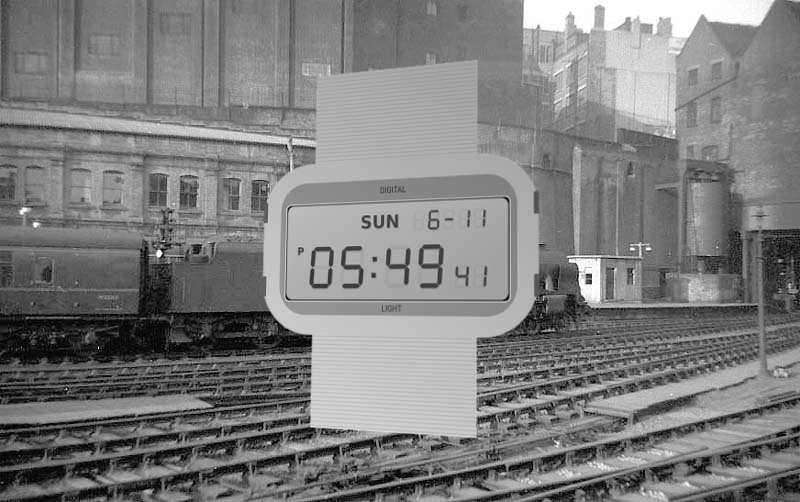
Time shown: h=5 m=49 s=41
